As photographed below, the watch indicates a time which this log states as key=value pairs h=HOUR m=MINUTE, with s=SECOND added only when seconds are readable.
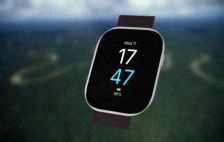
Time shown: h=17 m=47
